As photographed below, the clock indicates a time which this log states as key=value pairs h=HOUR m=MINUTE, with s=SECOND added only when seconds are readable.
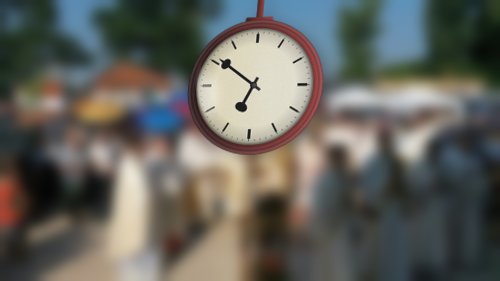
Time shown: h=6 m=51
